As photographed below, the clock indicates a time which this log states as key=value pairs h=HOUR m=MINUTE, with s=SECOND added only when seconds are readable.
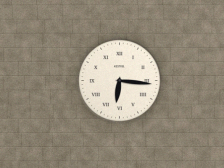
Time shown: h=6 m=16
